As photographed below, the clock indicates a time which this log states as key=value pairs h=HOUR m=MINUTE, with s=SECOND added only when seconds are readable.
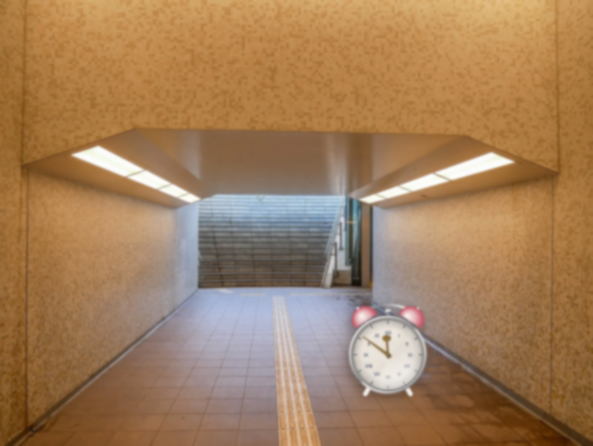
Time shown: h=11 m=51
